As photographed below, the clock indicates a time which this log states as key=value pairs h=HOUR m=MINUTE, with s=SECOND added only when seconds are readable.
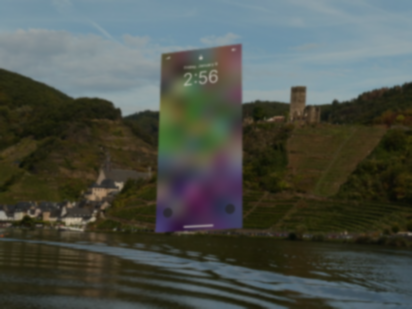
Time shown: h=2 m=56
